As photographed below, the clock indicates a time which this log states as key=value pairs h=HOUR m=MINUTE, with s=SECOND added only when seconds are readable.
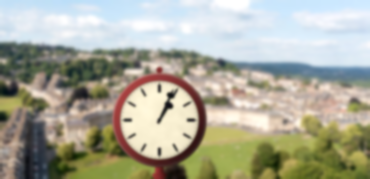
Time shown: h=1 m=4
